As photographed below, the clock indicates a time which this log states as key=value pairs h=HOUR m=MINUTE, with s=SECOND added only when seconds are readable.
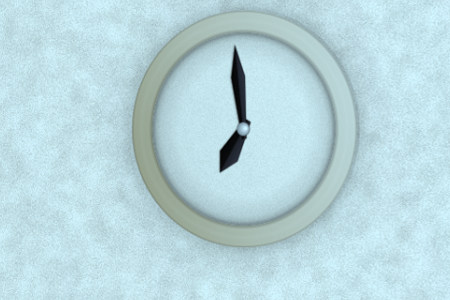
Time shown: h=6 m=59
